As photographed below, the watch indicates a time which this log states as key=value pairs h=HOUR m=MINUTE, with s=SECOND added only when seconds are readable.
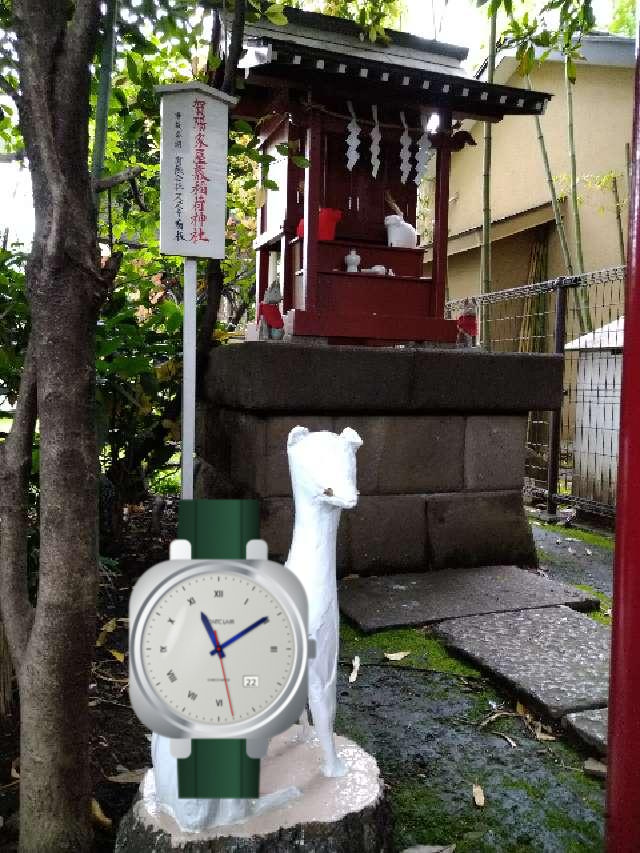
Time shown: h=11 m=9 s=28
